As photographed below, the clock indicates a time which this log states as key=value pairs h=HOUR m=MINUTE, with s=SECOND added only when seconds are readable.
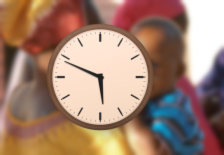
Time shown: h=5 m=49
